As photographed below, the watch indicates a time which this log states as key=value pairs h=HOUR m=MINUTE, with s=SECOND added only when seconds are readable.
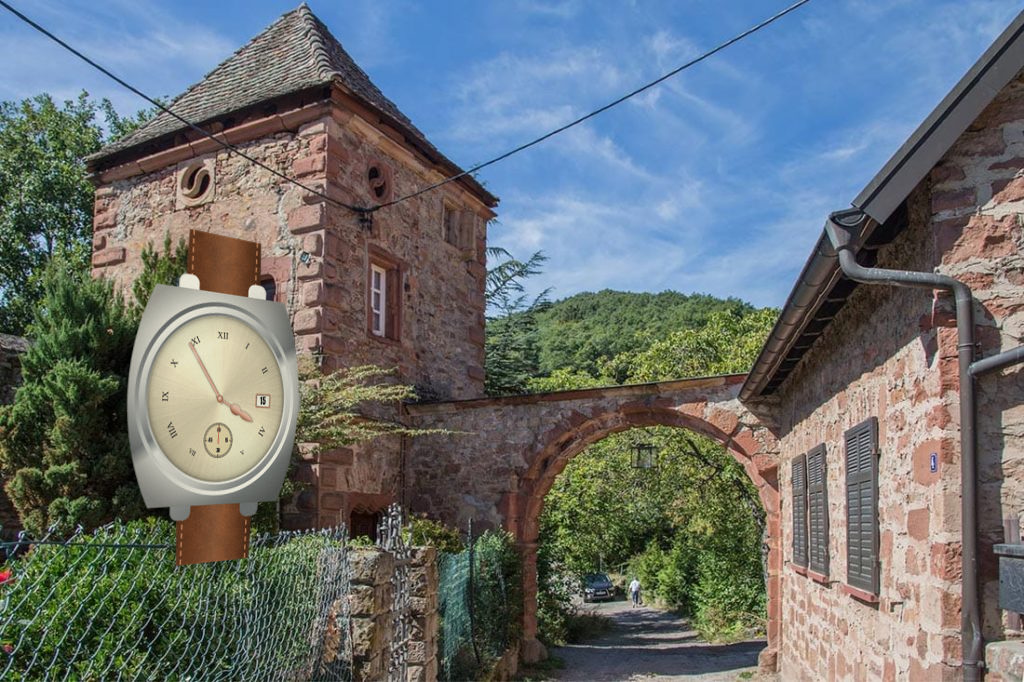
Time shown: h=3 m=54
